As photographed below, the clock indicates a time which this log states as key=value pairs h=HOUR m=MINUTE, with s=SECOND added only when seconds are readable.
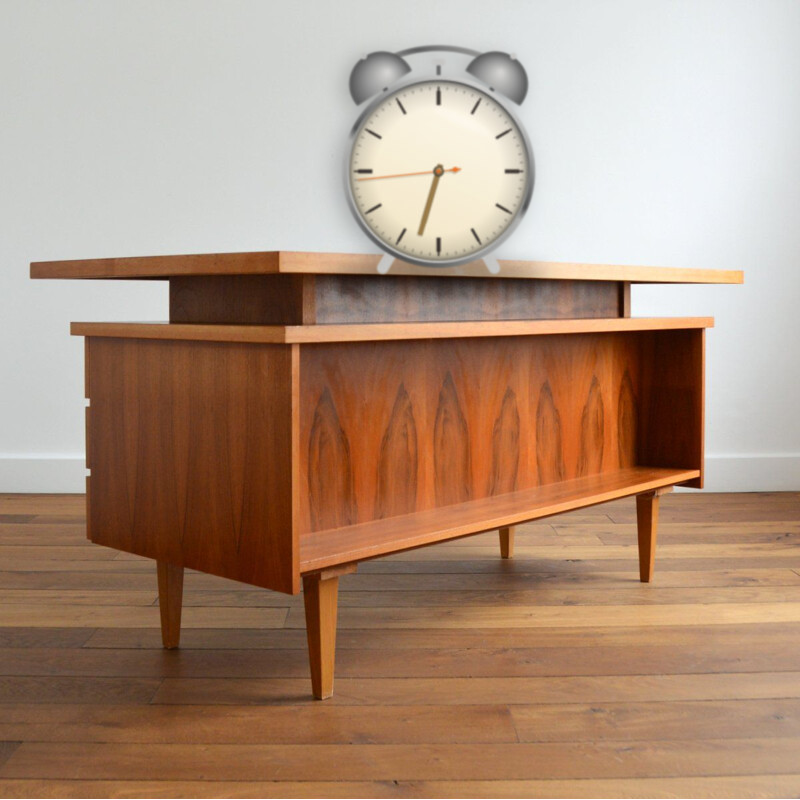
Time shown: h=6 m=32 s=44
